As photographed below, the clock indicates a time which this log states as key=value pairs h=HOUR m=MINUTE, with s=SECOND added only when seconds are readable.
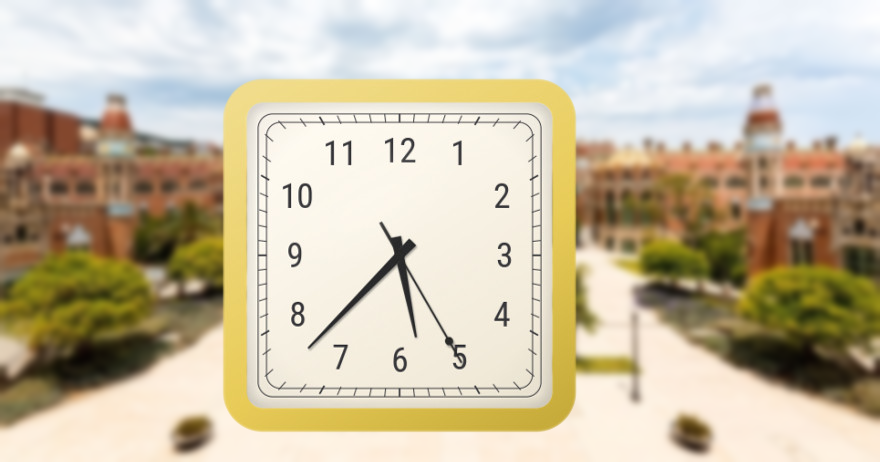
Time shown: h=5 m=37 s=25
